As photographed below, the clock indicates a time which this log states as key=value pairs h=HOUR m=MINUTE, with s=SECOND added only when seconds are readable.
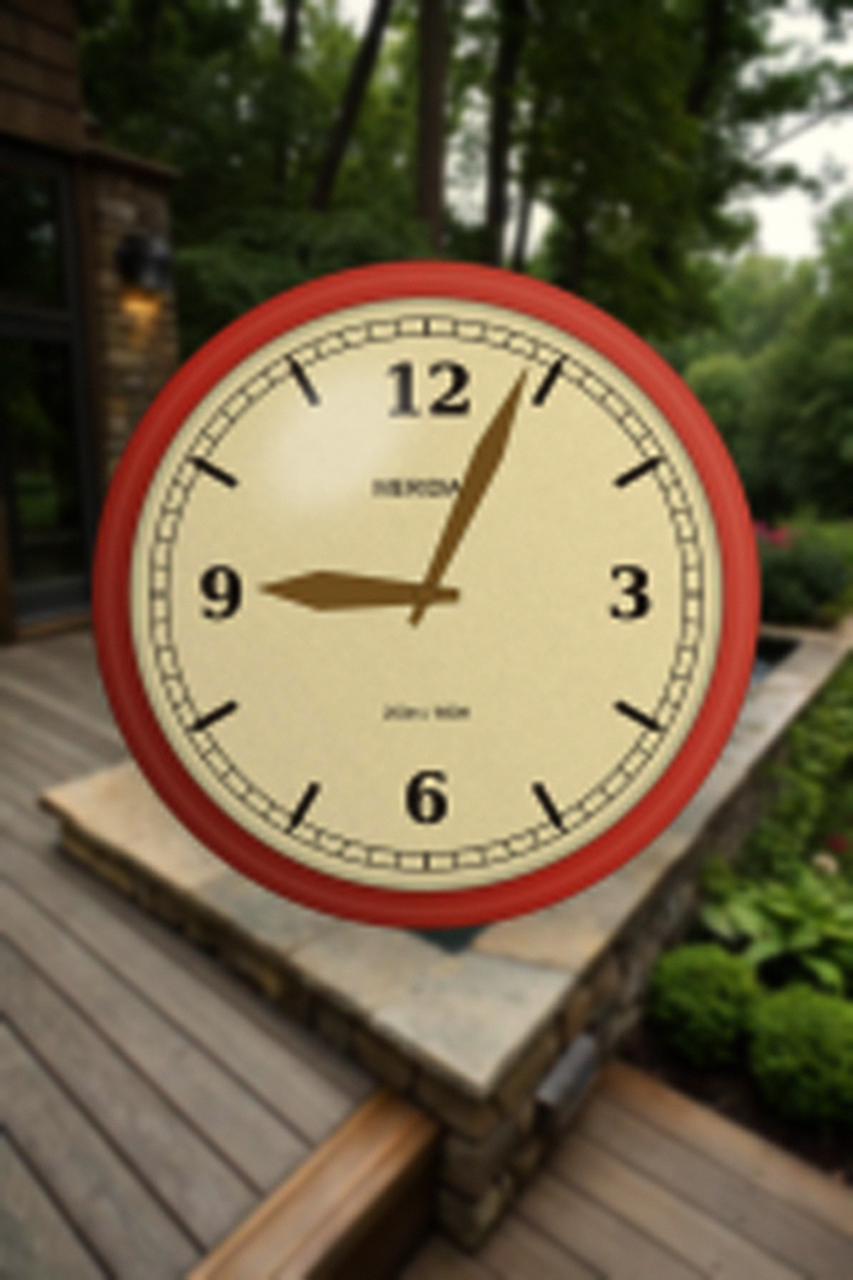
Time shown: h=9 m=4
